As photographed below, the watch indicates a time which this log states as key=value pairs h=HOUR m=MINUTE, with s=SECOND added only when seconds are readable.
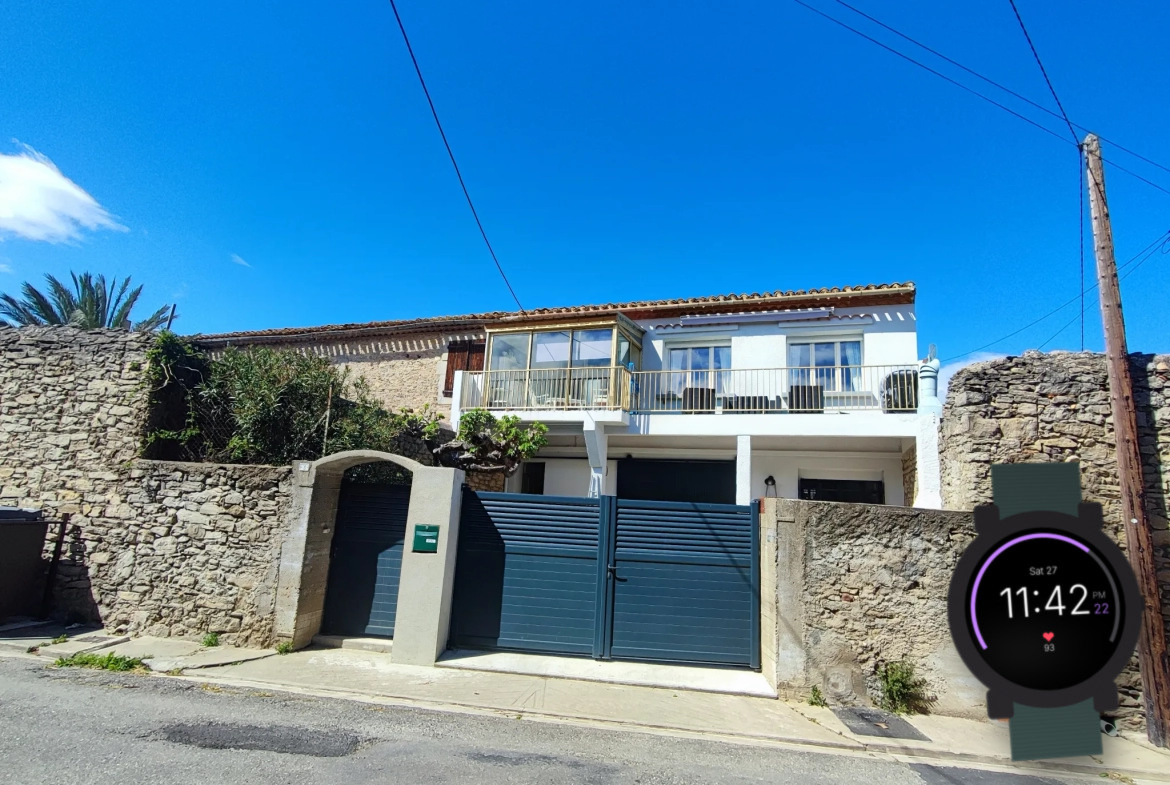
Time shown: h=11 m=42 s=22
